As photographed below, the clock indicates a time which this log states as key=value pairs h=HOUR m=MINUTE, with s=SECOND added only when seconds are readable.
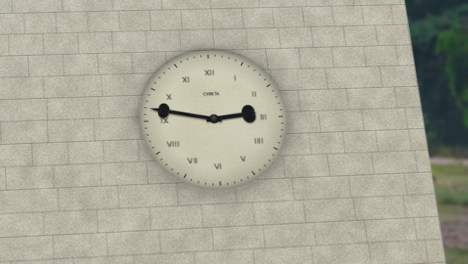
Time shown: h=2 m=47
